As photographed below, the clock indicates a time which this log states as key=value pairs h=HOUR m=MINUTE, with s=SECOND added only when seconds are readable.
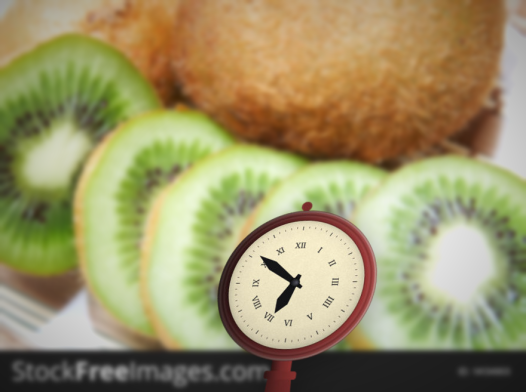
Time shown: h=6 m=51
